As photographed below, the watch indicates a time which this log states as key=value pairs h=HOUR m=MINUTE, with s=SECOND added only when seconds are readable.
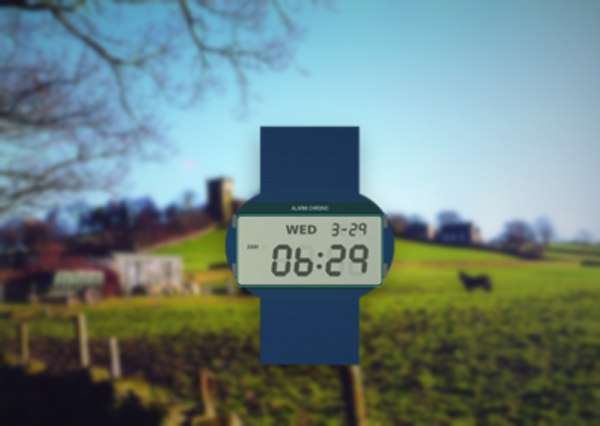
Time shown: h=6 m=29
